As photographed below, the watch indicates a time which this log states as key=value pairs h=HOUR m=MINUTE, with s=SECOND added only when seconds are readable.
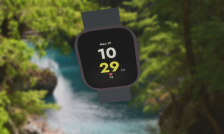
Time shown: h=10 m=29
